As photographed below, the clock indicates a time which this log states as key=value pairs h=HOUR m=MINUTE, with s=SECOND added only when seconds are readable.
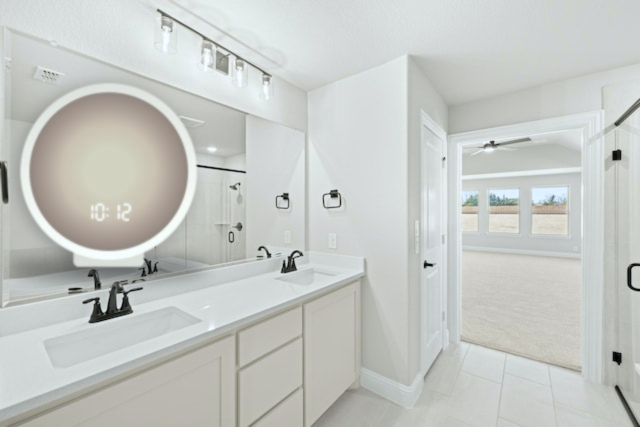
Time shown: h=10 m=12
